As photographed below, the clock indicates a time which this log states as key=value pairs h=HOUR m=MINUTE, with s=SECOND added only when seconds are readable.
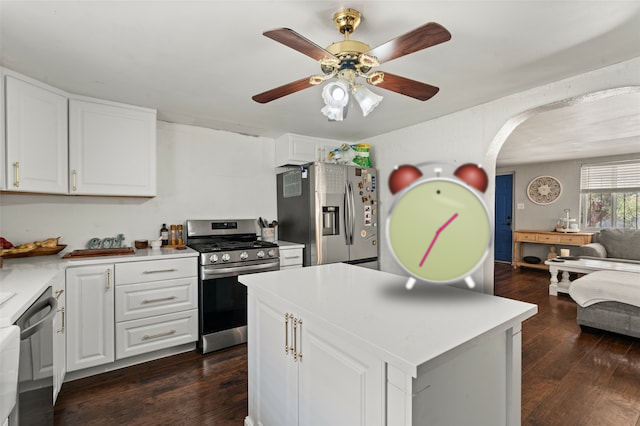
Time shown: h=1 m=35
